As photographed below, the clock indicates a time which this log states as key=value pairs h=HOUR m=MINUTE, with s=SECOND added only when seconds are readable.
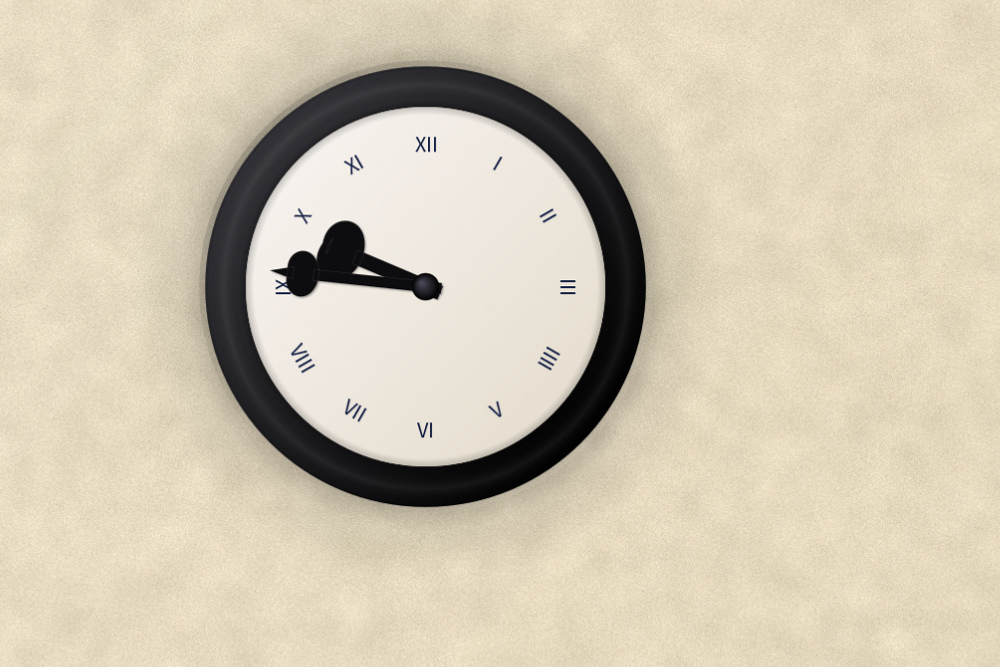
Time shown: h=9 m=46
